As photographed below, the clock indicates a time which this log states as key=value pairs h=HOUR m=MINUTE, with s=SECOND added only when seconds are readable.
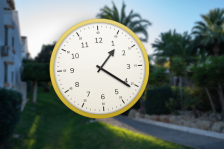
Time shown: h=1 m=21
